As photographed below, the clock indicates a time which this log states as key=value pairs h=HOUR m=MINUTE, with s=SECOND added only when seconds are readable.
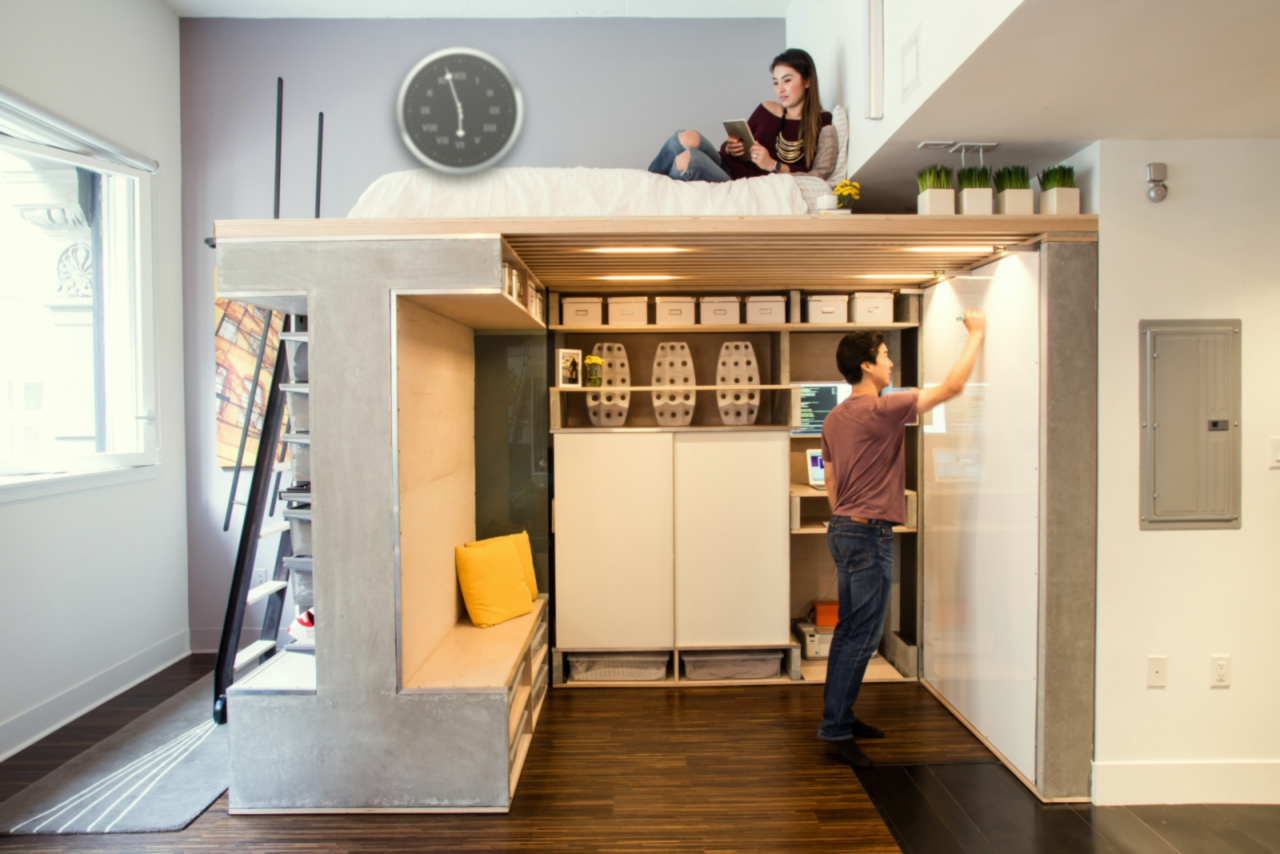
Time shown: h=5 m=57
